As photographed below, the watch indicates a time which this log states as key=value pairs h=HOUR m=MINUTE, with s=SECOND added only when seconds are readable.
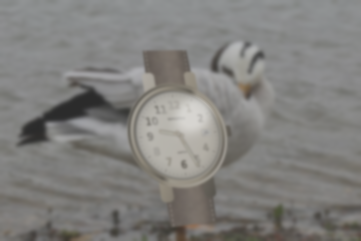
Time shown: h=9 m=26
